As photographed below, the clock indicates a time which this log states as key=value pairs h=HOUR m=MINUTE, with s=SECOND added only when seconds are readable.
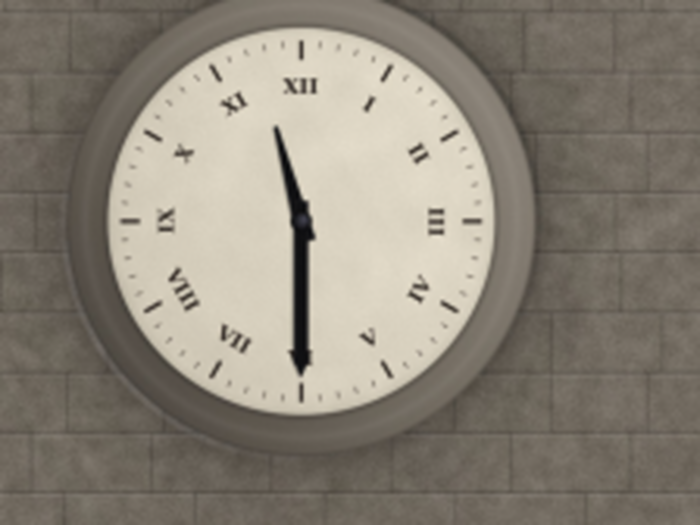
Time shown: h=11 m=30
